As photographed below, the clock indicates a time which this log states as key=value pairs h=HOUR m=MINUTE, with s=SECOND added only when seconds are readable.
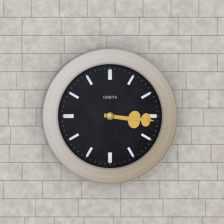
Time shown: h=3 m=16
